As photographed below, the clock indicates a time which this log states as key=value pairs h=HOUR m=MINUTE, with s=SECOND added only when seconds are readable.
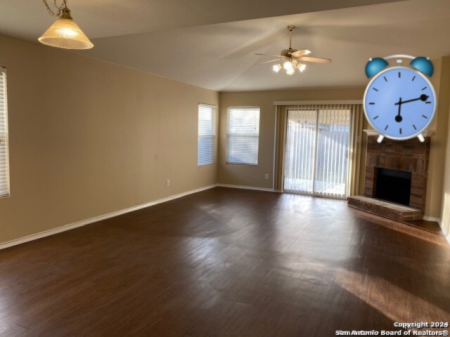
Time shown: h=6 m=13
